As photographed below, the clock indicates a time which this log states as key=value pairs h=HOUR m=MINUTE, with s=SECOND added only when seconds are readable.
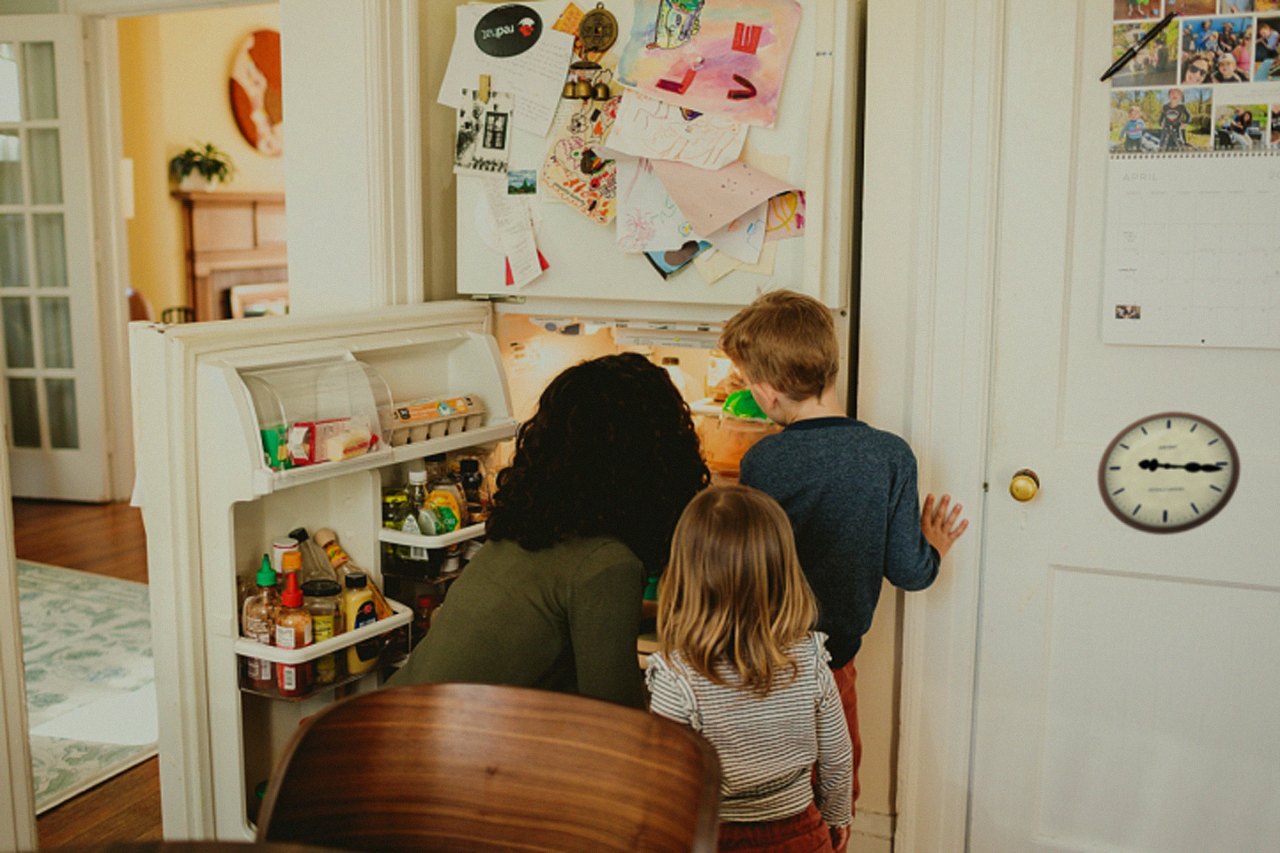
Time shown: h=9 m=16
